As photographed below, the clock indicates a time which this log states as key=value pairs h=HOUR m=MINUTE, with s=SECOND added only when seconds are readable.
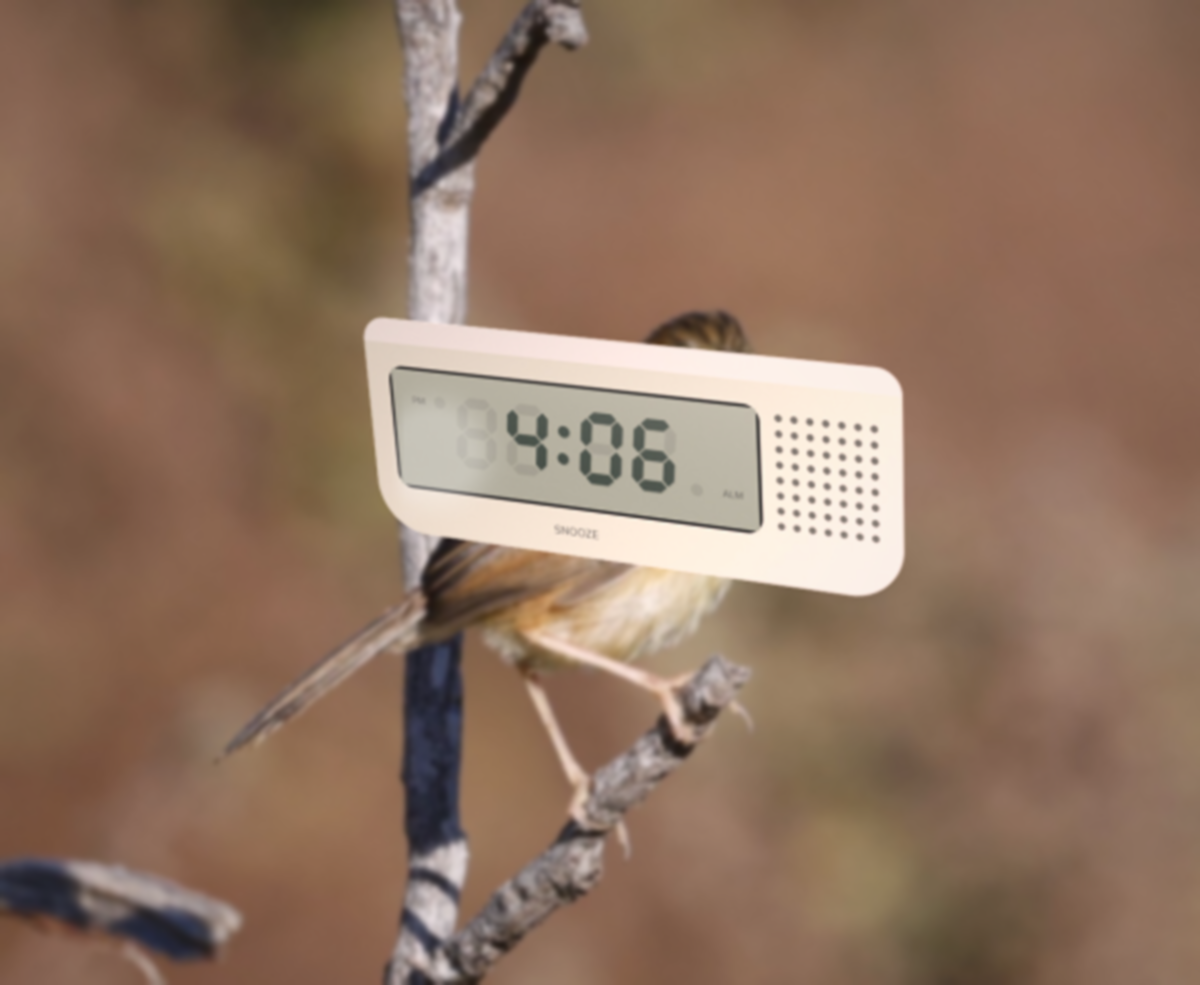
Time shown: h=4 m=6
